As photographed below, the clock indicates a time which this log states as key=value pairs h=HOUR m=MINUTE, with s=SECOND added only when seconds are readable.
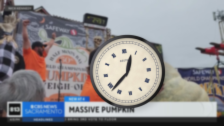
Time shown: h=12 m=38
